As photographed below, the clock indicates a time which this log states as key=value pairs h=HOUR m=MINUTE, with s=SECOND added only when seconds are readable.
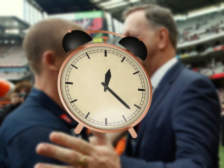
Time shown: h=12 m=22
